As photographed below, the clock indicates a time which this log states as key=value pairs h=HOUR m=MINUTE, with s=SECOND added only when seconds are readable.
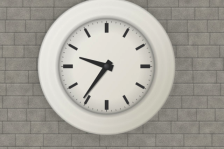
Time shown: h=9 m=36
